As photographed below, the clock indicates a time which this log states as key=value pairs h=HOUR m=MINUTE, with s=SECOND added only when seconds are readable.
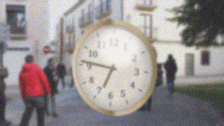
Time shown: h=6 m=46
